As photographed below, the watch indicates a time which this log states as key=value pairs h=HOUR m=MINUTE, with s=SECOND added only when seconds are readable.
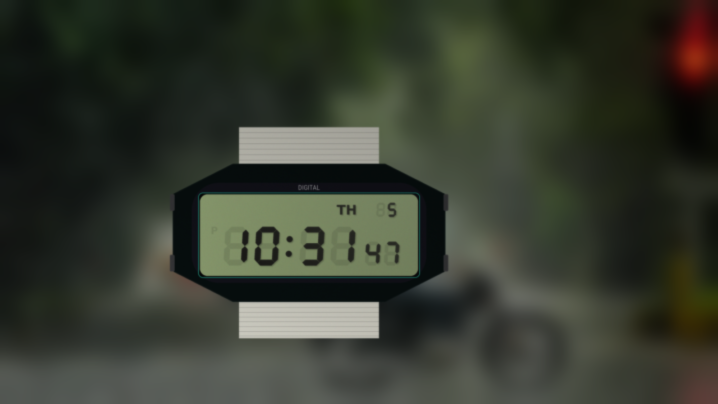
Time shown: h=10 m=31 s=47
